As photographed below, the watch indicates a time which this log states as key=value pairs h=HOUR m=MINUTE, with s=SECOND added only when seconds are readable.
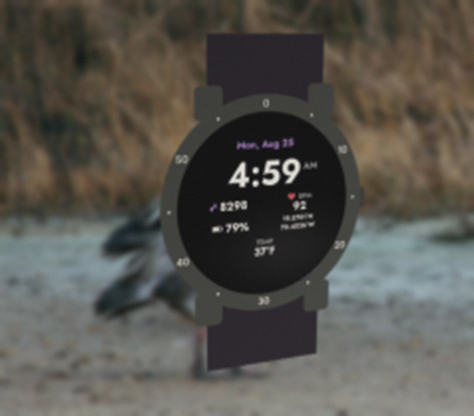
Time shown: h=4 m=59
